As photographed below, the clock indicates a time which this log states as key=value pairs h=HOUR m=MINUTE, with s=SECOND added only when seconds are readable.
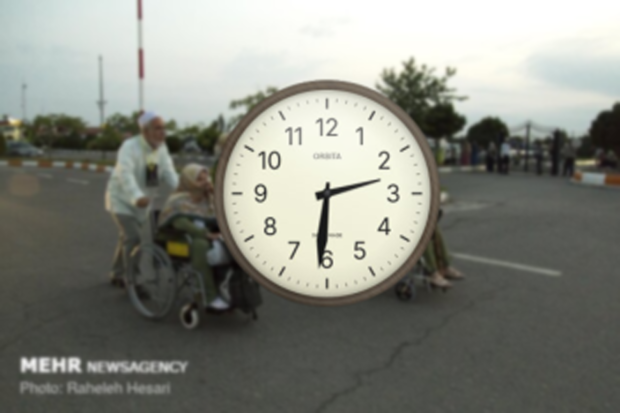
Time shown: h=2 m=31
